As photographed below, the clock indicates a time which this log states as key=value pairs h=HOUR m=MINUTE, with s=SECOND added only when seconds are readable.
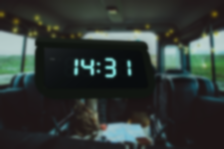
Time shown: h=14 m=31
